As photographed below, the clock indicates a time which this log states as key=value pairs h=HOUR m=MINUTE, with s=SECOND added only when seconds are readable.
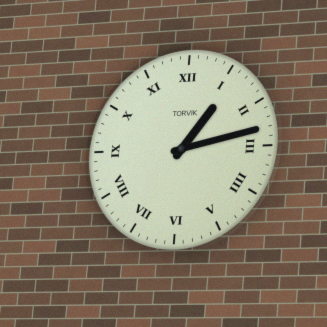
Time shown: h=1 m=13
